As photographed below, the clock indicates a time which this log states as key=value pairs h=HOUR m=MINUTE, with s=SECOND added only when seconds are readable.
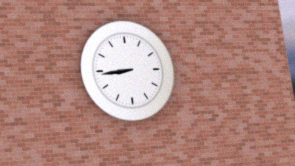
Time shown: h=8 m=44
